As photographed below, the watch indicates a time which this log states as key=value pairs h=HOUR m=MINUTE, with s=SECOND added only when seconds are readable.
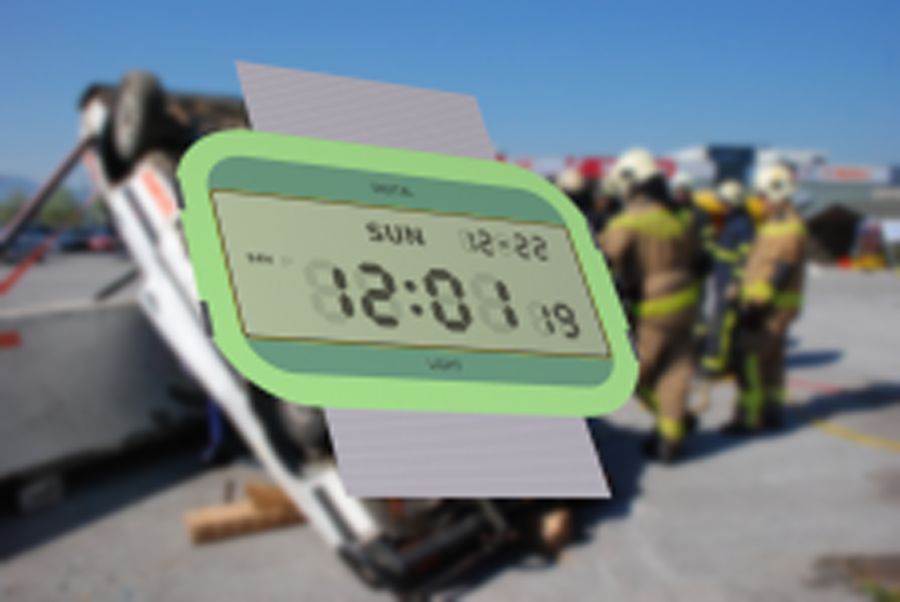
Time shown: h=12 m=1 s=19
